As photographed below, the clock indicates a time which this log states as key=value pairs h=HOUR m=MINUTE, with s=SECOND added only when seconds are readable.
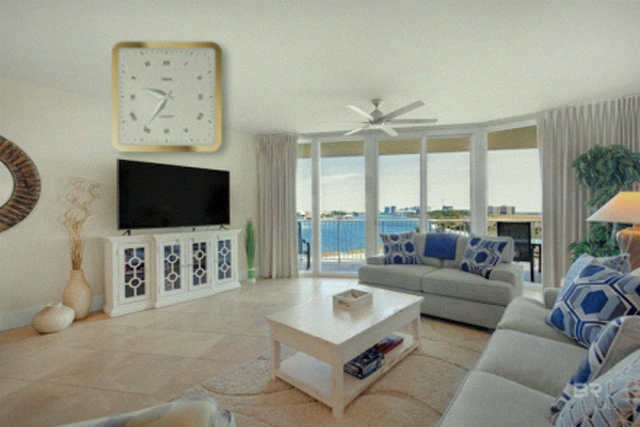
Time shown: h=9 m=36
